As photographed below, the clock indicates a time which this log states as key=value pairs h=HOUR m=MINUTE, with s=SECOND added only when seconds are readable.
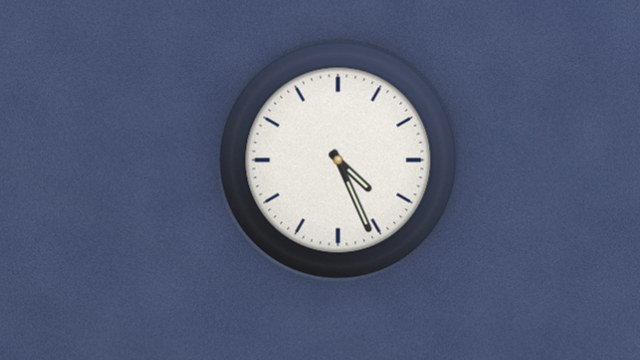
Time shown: h=4 m=26
